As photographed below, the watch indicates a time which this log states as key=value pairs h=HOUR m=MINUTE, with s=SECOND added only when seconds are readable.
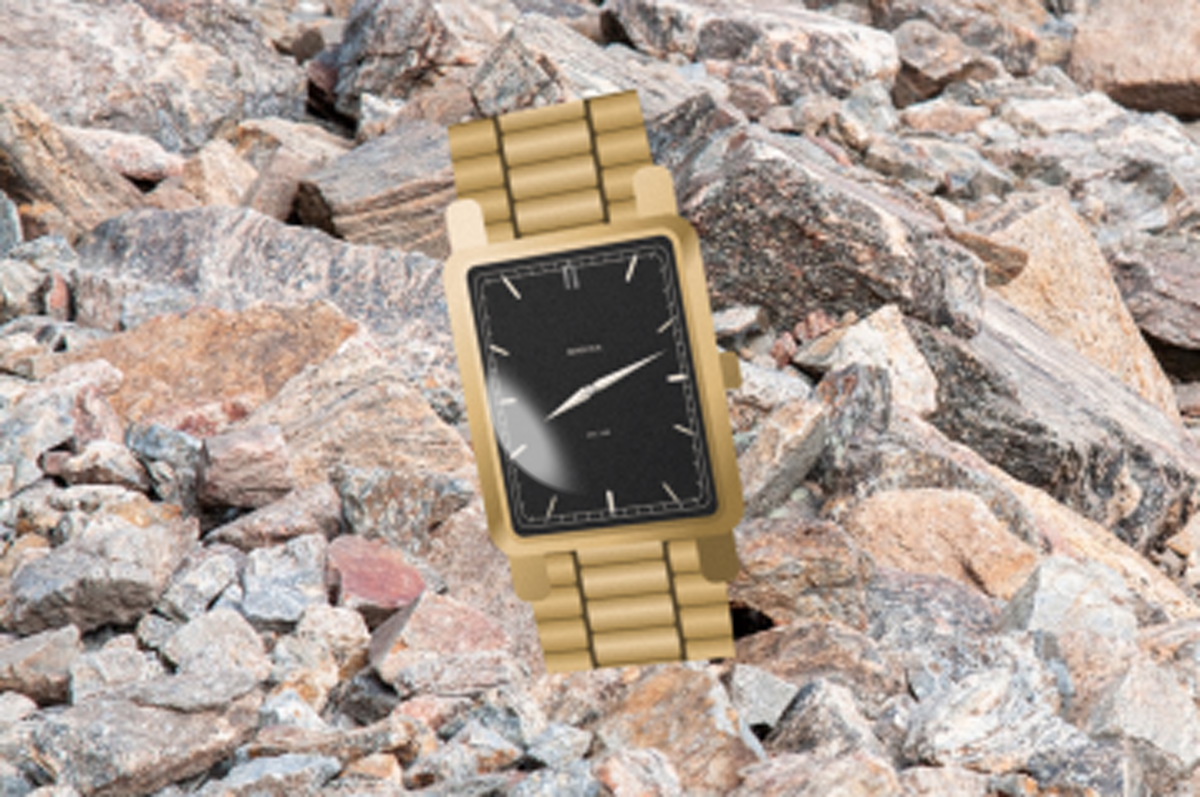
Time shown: h=8 m=12
